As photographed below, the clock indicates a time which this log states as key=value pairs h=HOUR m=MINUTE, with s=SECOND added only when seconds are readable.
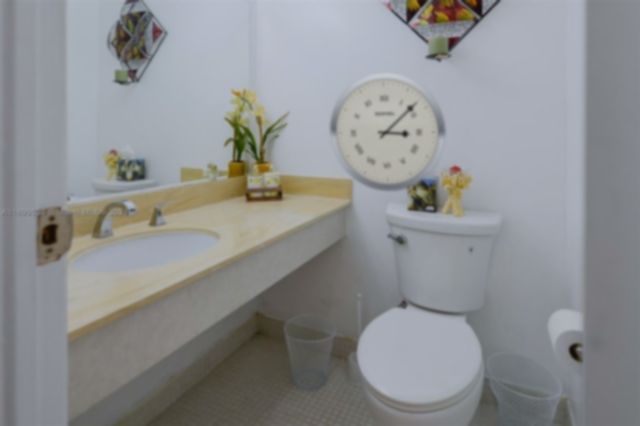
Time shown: h=3 m=8
